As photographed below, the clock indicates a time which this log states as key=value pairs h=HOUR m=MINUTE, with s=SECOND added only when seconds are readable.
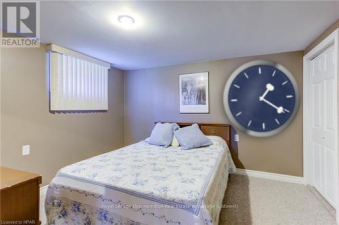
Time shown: h=1 m=21
